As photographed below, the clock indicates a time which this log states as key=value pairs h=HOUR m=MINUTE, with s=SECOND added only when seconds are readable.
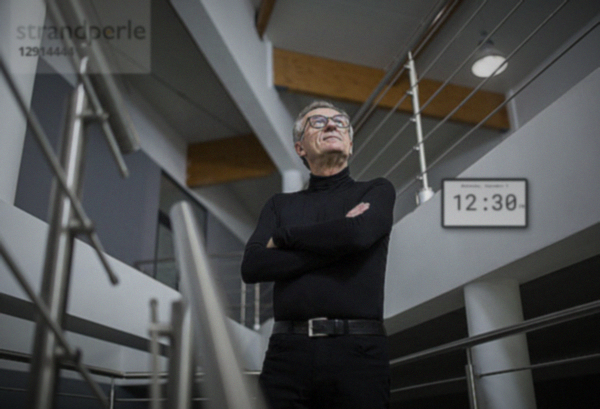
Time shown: h=12 m=30
